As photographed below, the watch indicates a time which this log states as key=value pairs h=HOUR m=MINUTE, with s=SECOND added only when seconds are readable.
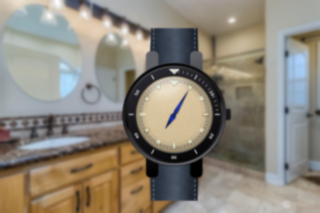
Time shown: h=7 m=5
